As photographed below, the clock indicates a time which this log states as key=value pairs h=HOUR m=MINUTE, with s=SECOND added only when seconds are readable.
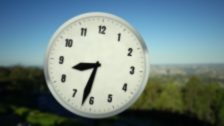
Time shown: h=8 m=32
